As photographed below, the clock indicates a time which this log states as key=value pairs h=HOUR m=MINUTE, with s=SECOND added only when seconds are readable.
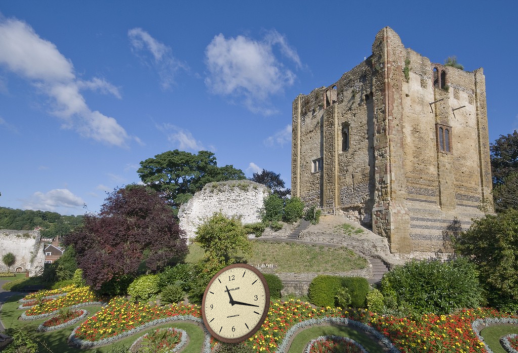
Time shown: h=11 m=18
